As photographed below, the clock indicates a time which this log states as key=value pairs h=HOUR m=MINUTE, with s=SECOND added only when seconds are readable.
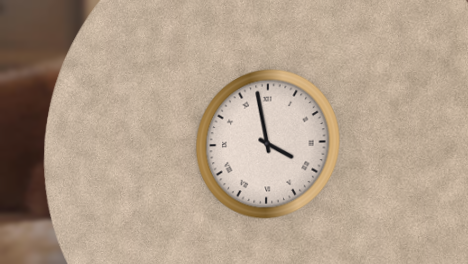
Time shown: h=3 m=58
